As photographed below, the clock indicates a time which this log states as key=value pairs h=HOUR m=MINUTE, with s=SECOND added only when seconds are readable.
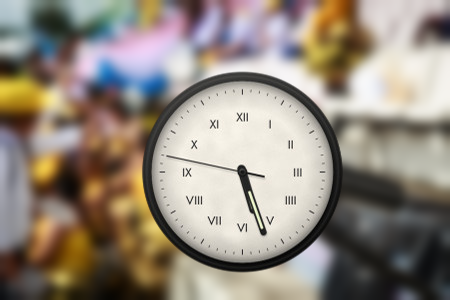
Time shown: h=5 m=26 s=47
